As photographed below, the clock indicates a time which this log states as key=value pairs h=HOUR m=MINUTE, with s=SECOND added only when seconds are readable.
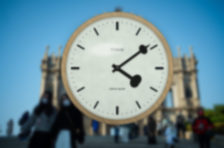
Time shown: h=4 m=9
